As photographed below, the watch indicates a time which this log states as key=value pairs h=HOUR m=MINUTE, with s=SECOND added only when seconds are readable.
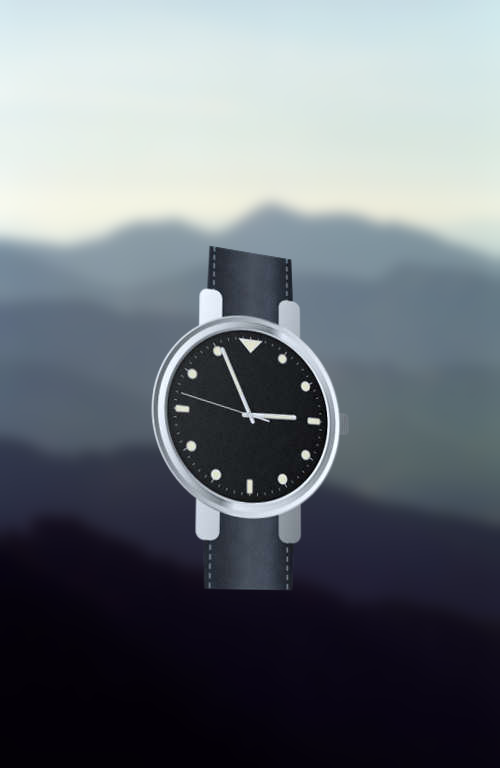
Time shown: h=2 m=55 s=47
